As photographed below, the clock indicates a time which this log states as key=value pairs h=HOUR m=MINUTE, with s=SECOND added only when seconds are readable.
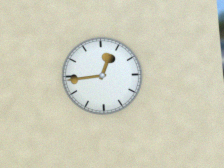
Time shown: h=12 m=44
